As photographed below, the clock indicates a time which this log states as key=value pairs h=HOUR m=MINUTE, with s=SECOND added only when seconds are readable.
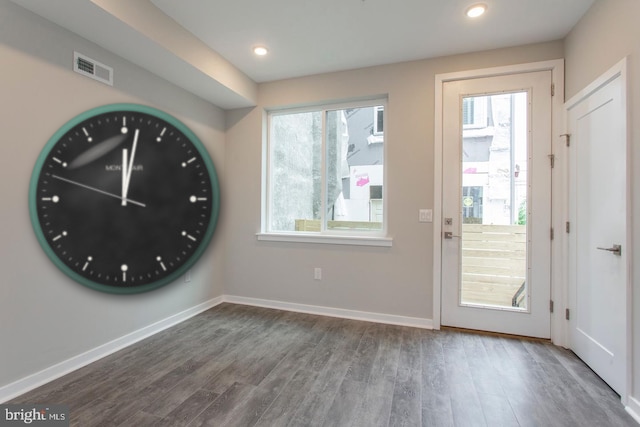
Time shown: h=12 m=1 s=48
